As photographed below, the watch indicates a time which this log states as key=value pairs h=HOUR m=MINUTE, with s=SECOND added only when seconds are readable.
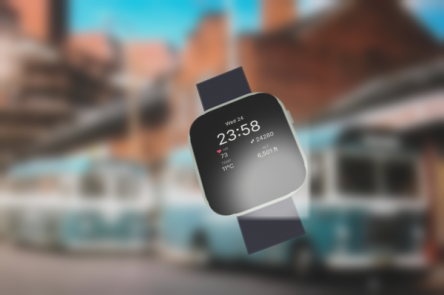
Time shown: h=23 m=58
